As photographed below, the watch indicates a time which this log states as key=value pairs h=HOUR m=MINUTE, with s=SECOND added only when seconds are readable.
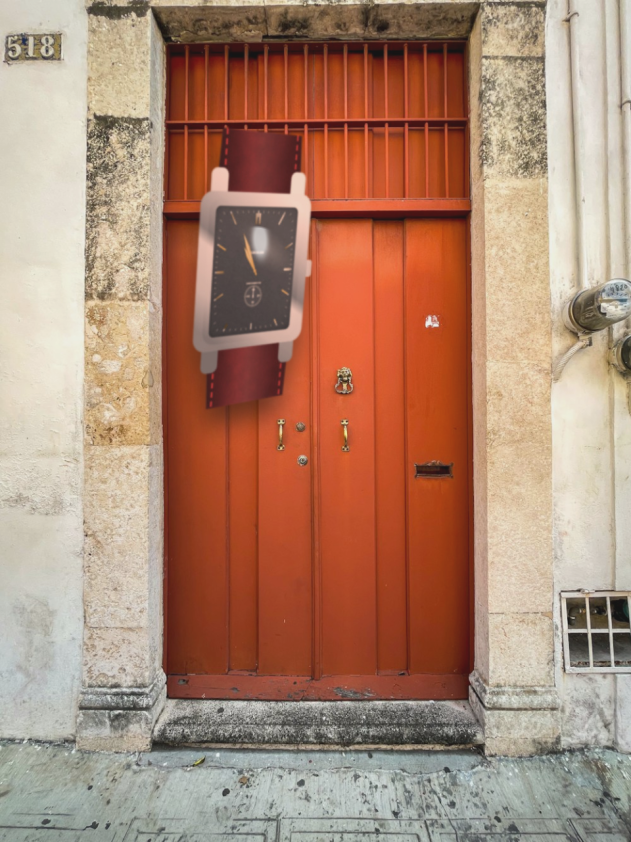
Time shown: h=10 m=56
